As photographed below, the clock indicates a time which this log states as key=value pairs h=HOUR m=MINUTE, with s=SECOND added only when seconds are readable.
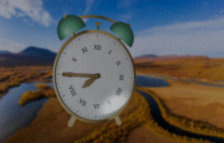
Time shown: h=7 m=45
